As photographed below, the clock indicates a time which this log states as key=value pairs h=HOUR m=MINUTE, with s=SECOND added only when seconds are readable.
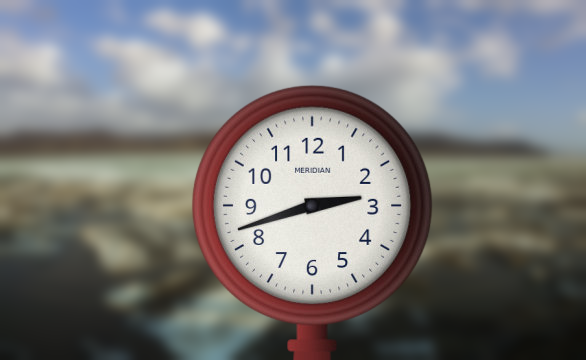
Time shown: h=2 m=42
